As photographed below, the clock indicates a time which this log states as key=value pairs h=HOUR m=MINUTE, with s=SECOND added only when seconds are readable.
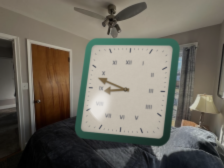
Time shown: h=8 m=48
